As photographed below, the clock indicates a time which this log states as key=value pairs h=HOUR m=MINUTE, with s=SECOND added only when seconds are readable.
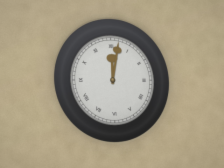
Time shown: h=12 m=2
